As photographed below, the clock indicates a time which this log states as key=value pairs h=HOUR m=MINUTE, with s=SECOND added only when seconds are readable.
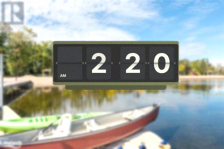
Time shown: h=2 m=20
